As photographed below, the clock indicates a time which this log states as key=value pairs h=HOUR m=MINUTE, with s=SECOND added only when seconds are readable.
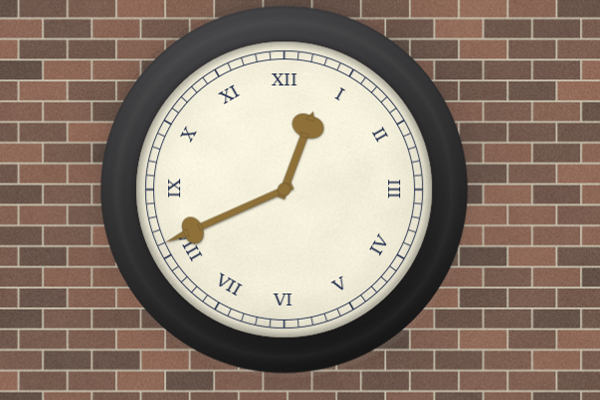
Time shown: h=12 m=41
